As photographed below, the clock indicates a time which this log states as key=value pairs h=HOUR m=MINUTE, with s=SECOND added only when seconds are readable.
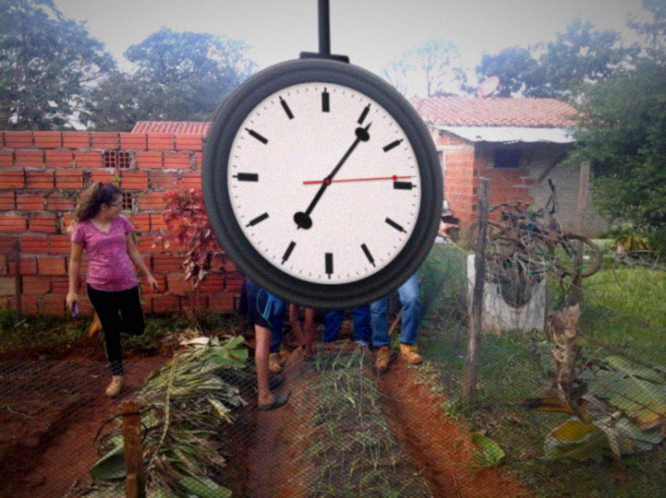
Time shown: h=7 m=6 s=14
